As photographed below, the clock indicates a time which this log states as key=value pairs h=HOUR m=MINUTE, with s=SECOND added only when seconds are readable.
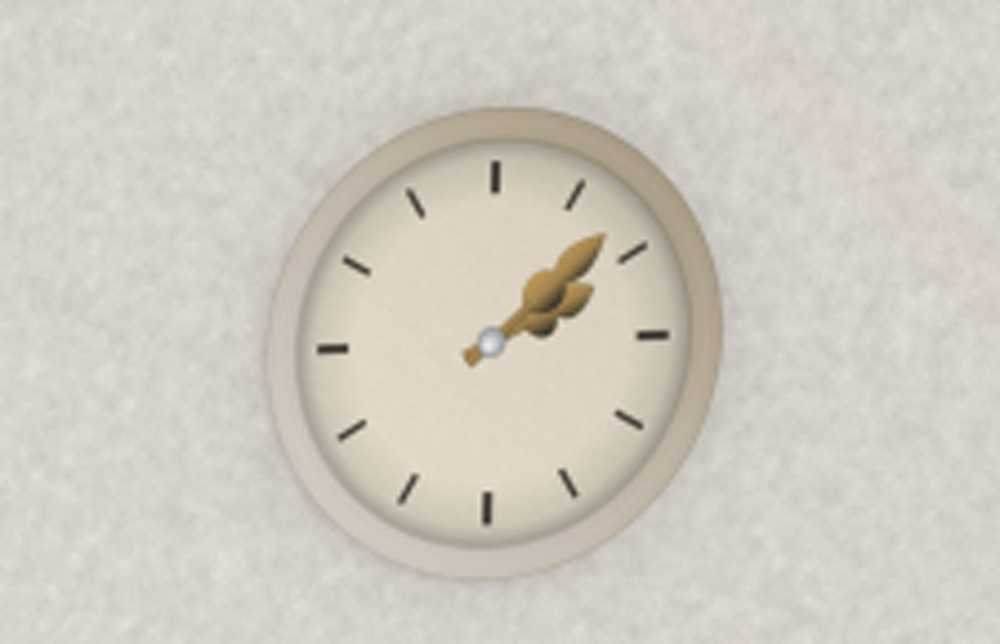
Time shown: h=2 m=8
